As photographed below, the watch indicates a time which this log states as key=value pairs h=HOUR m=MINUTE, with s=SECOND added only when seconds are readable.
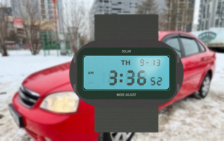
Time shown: h=3 m=36 s=52
